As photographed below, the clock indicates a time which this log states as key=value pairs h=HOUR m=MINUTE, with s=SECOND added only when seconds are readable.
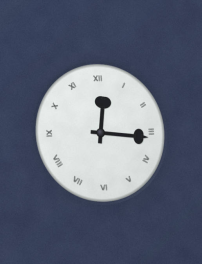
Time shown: h=12 m=16
